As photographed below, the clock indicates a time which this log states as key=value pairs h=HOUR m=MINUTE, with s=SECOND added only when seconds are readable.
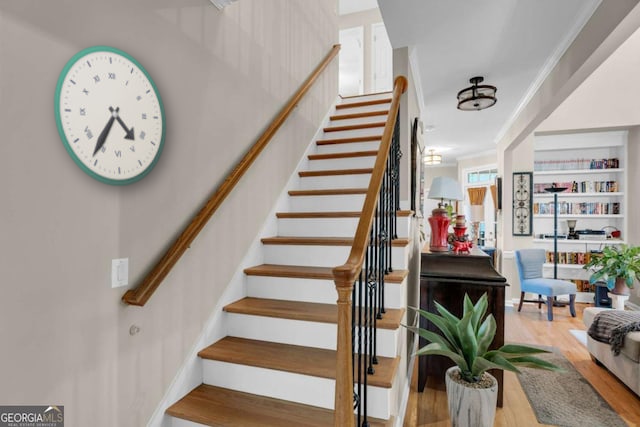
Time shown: h=4 m=36
